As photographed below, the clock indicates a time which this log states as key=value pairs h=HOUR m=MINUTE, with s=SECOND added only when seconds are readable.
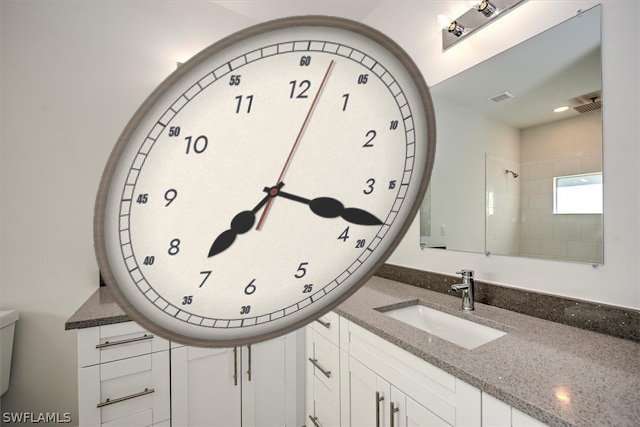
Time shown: h=7 m=18 s=2
